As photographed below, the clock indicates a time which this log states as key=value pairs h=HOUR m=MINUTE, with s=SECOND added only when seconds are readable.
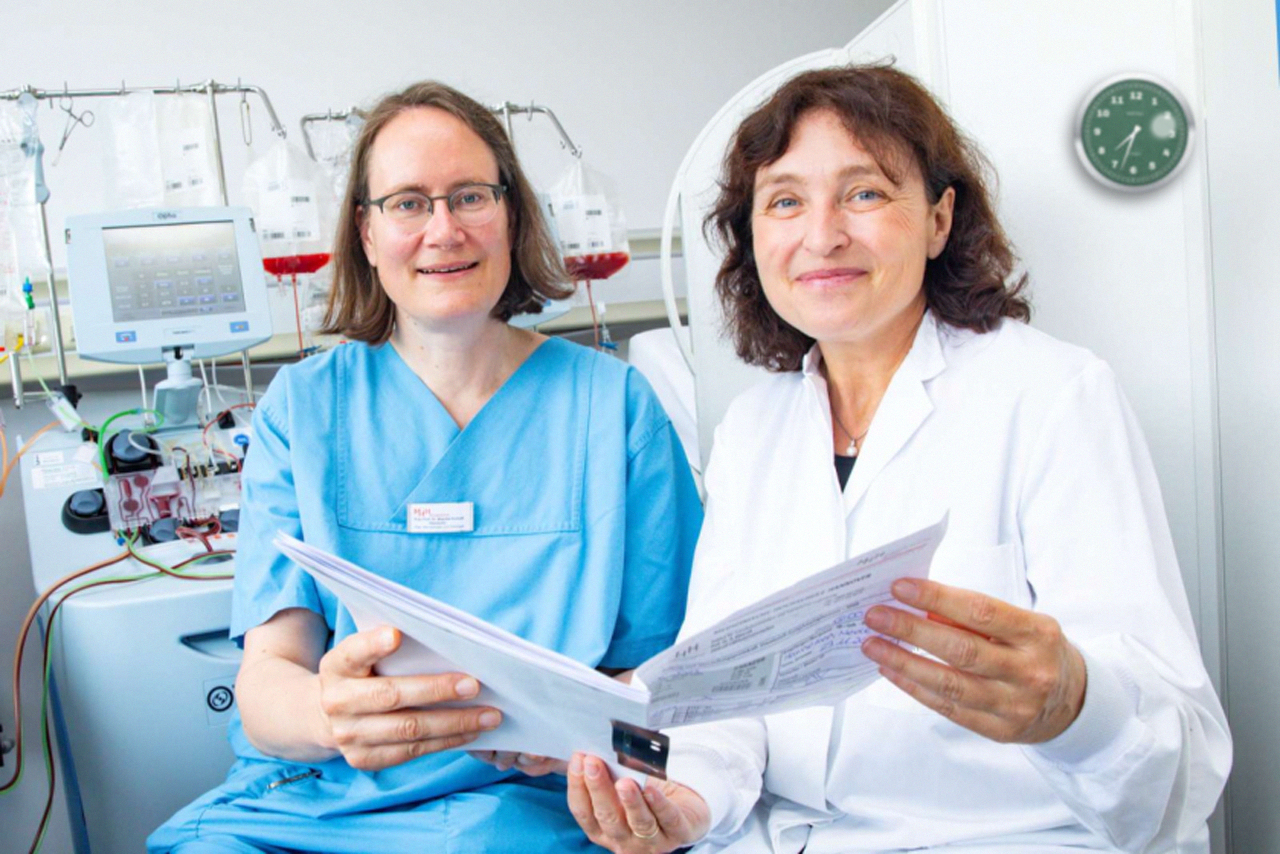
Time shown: h=7 m=33
